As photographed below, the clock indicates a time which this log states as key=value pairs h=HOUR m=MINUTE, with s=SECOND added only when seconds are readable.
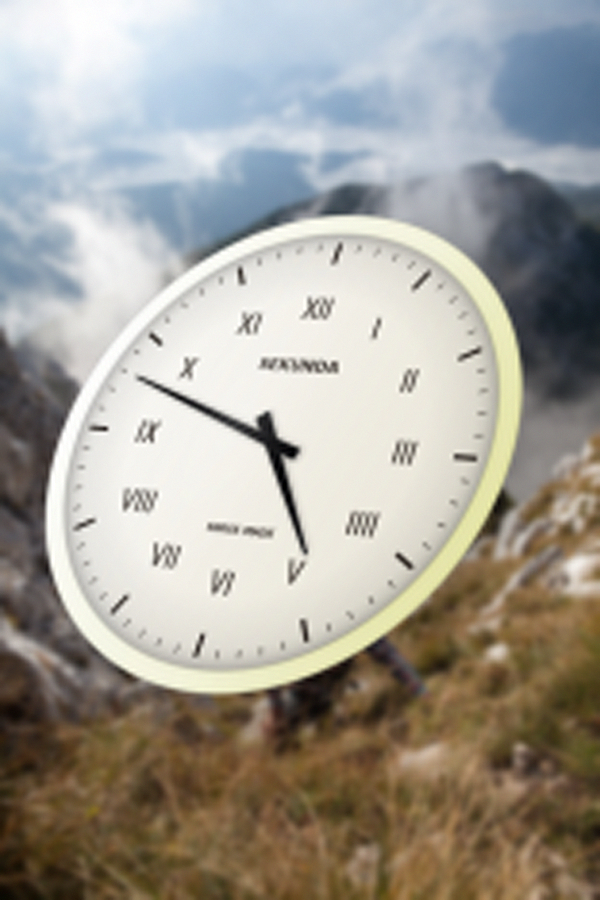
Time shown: h=4 m=48
